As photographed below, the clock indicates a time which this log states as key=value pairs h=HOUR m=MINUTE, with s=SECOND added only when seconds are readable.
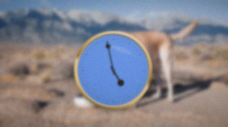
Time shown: h=4 m=58
